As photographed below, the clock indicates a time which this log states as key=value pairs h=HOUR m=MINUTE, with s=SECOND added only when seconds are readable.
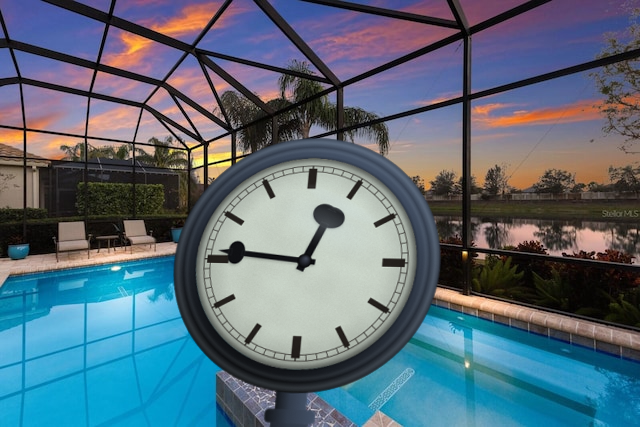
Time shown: h=12 m=46
